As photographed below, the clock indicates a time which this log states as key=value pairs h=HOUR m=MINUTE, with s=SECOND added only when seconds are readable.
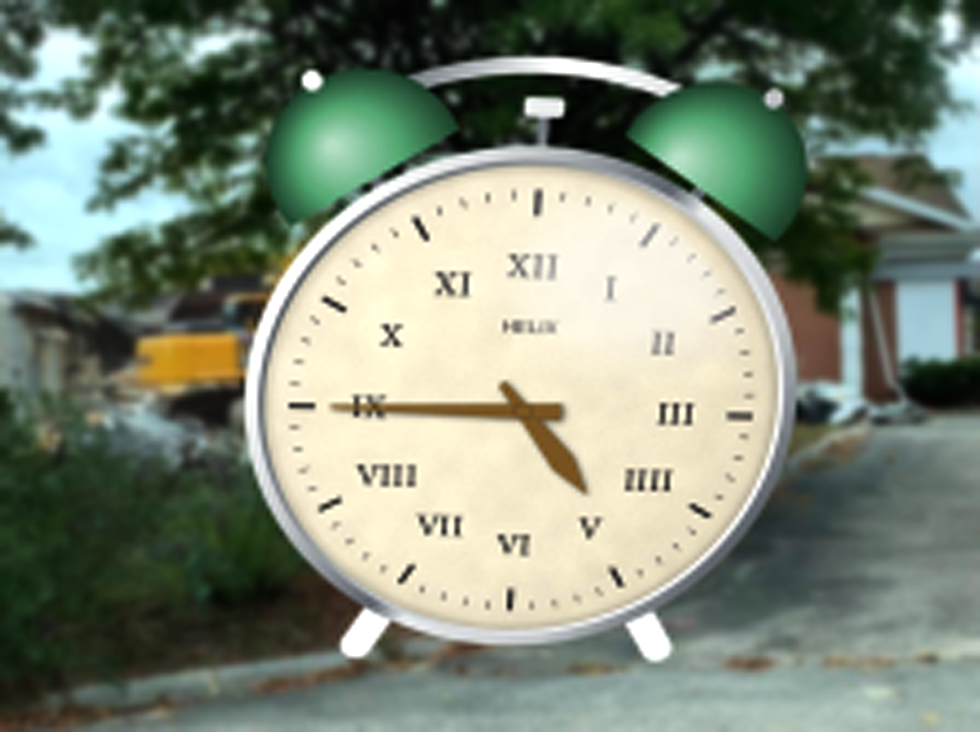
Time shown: h=4 m=45
